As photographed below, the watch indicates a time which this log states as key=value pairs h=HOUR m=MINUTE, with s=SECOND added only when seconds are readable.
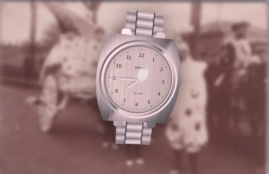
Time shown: h=7 m=45
